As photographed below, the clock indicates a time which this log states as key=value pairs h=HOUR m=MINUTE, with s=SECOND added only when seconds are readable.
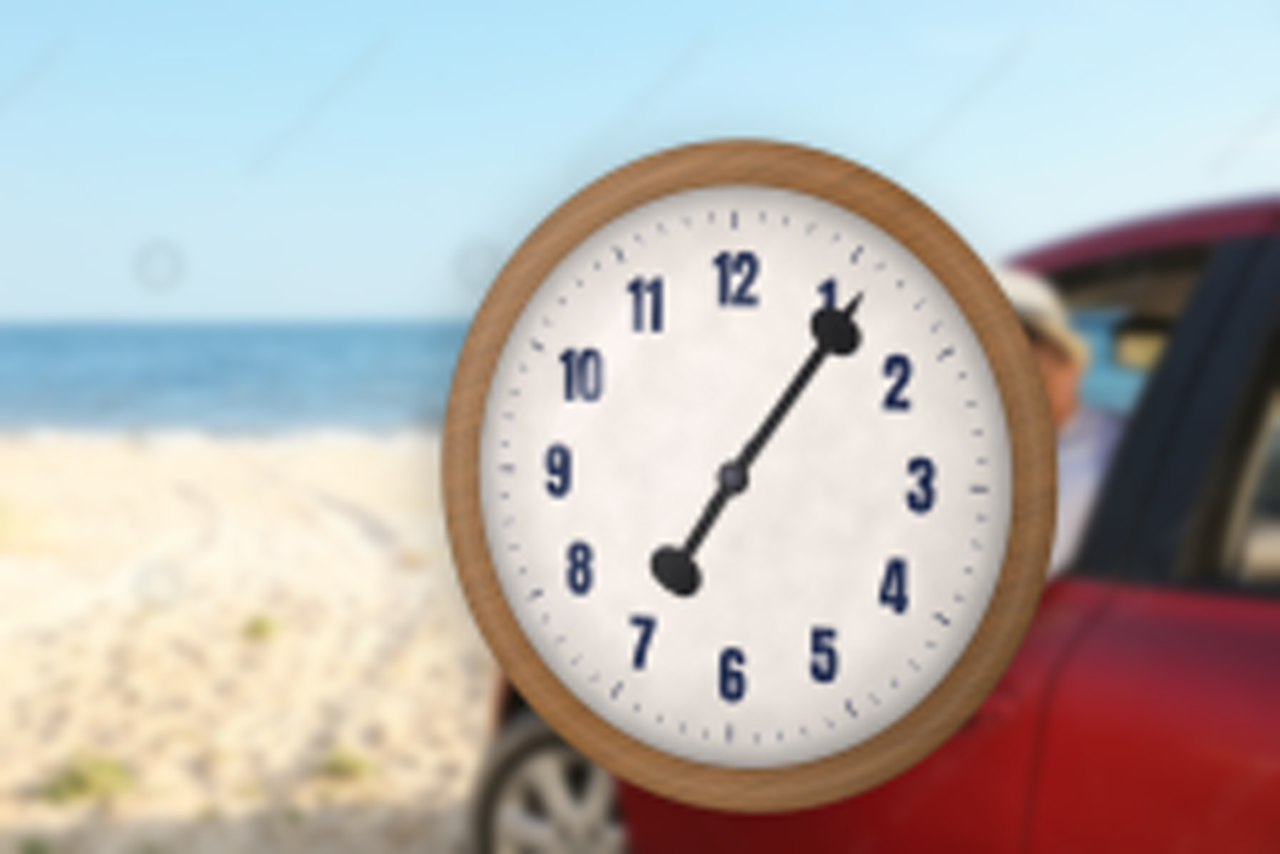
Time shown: h=7 m=6
